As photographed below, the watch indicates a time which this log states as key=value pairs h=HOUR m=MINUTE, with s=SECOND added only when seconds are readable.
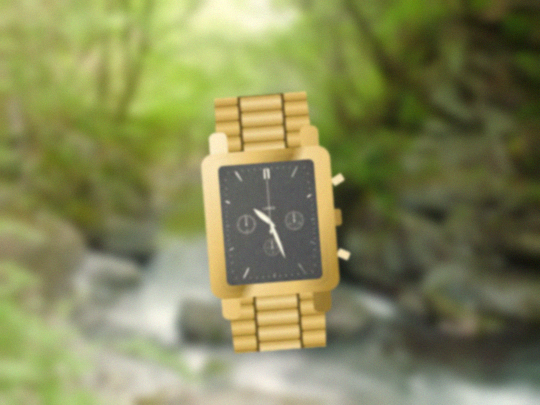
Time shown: h=10 m=27
